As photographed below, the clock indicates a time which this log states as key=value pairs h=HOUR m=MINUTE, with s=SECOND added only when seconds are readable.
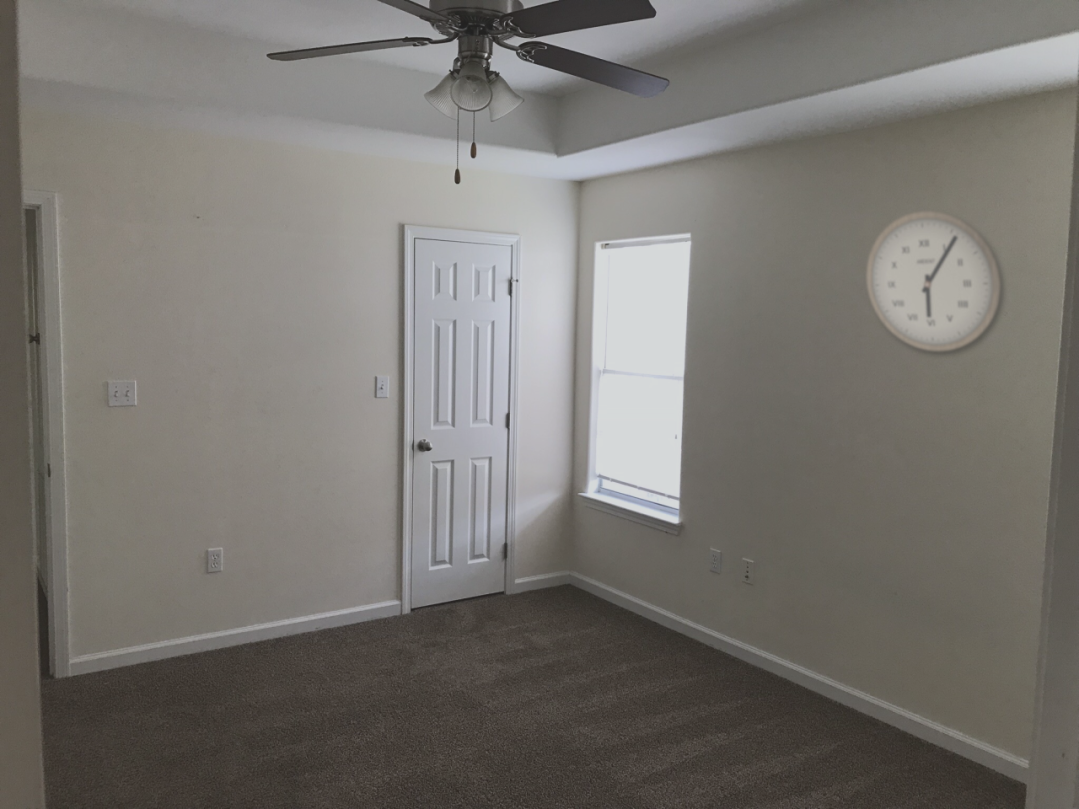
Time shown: h=6 m=6
